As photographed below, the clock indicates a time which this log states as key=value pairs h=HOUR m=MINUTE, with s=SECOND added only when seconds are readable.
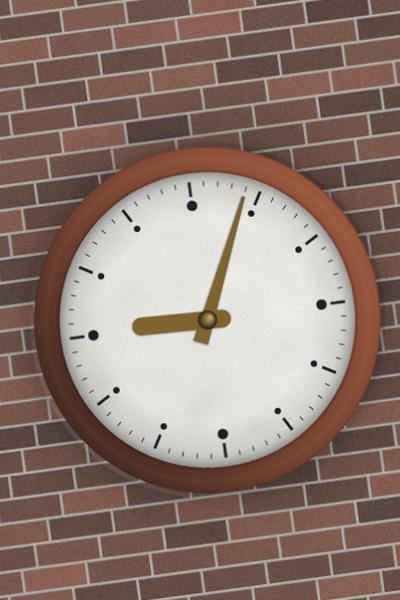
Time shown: h=9 m=4
